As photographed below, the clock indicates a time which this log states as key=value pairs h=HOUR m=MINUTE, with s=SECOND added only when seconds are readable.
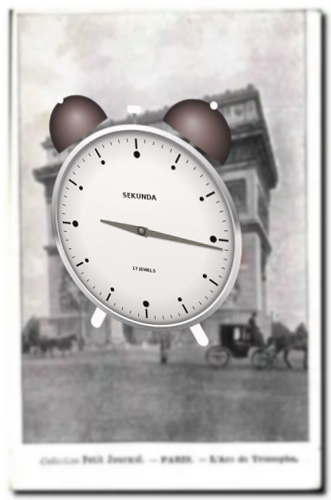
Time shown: h=9 m=16
